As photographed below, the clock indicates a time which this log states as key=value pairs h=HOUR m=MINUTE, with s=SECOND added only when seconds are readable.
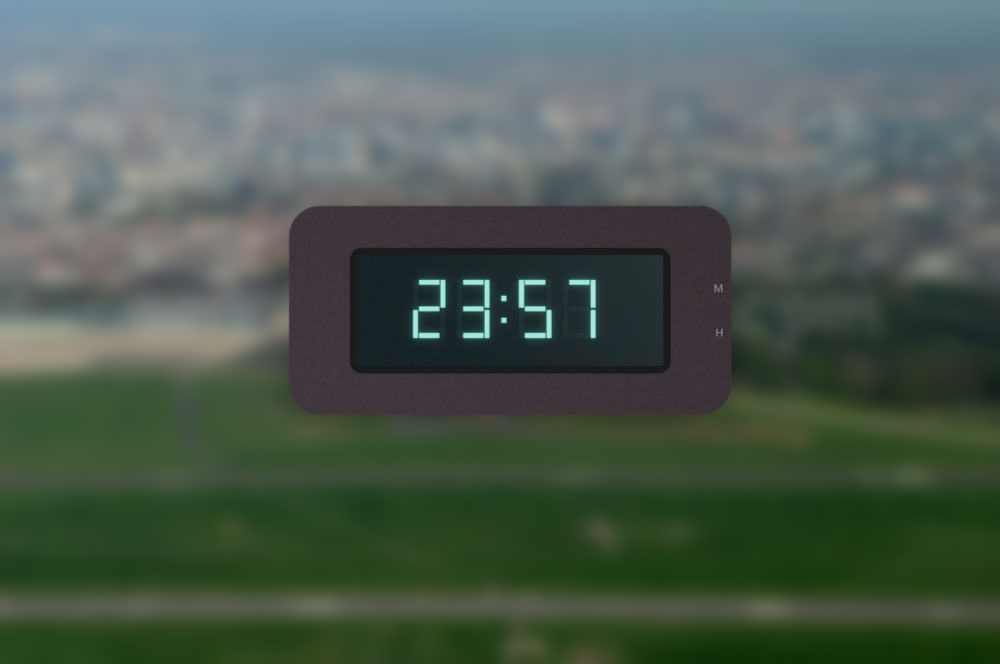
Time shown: h=23 m=57
